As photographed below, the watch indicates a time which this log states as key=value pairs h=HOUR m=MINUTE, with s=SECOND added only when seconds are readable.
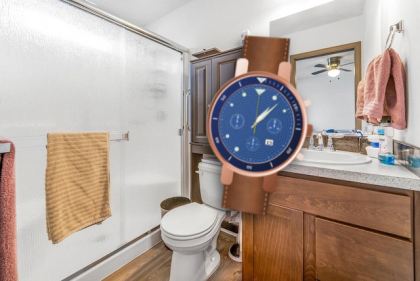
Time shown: h=1 m=7
